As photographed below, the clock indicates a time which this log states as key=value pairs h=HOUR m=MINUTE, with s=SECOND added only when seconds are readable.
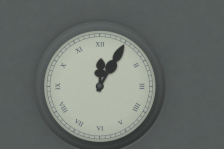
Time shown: h=12 m=5
